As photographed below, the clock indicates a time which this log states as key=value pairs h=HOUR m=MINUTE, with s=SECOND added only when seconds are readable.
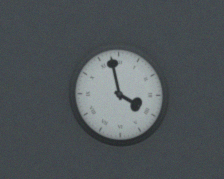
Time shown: h=3 m=58
